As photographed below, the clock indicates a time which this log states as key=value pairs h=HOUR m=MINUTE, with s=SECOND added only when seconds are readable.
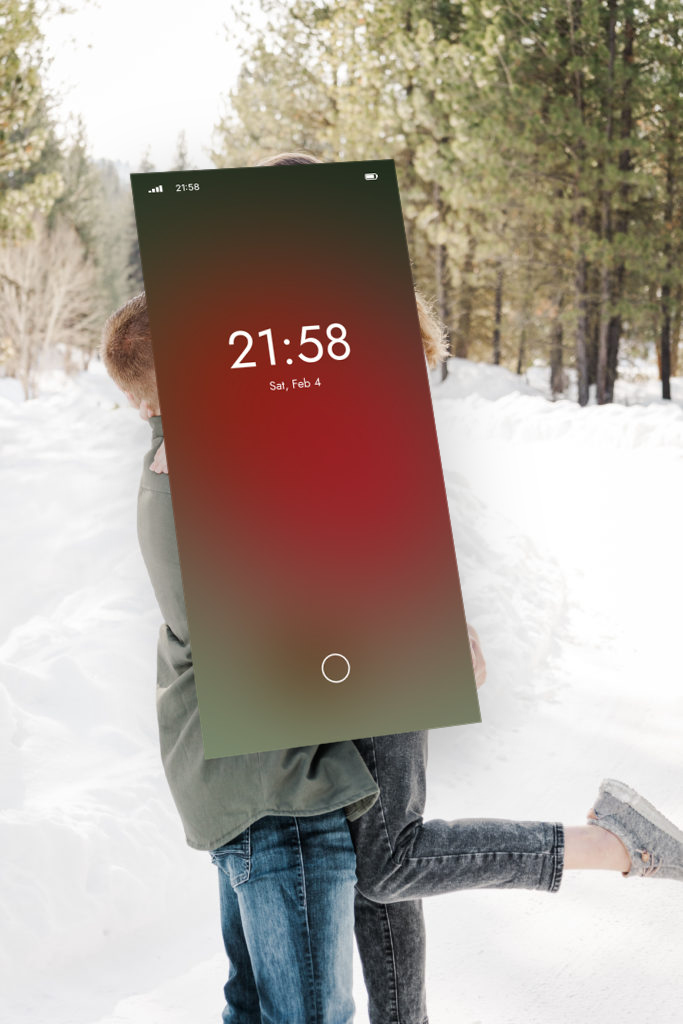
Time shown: h=21 m=58
